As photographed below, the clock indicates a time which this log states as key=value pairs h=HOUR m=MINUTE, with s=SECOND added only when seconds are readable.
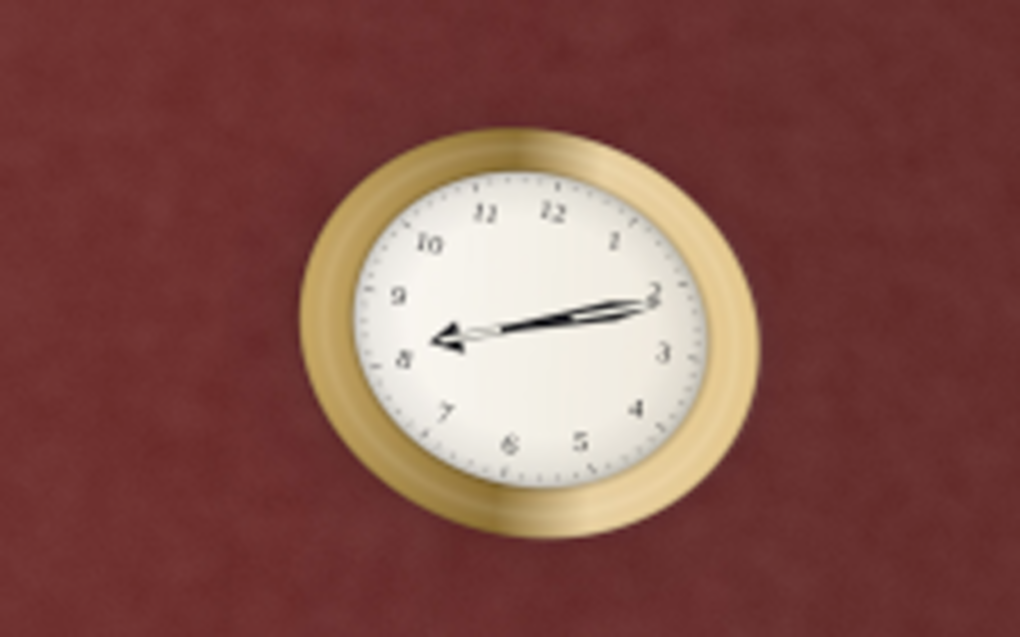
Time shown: h=8 m=11
